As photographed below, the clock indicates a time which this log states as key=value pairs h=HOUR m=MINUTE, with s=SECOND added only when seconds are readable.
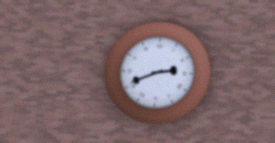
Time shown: h=2 m=41
